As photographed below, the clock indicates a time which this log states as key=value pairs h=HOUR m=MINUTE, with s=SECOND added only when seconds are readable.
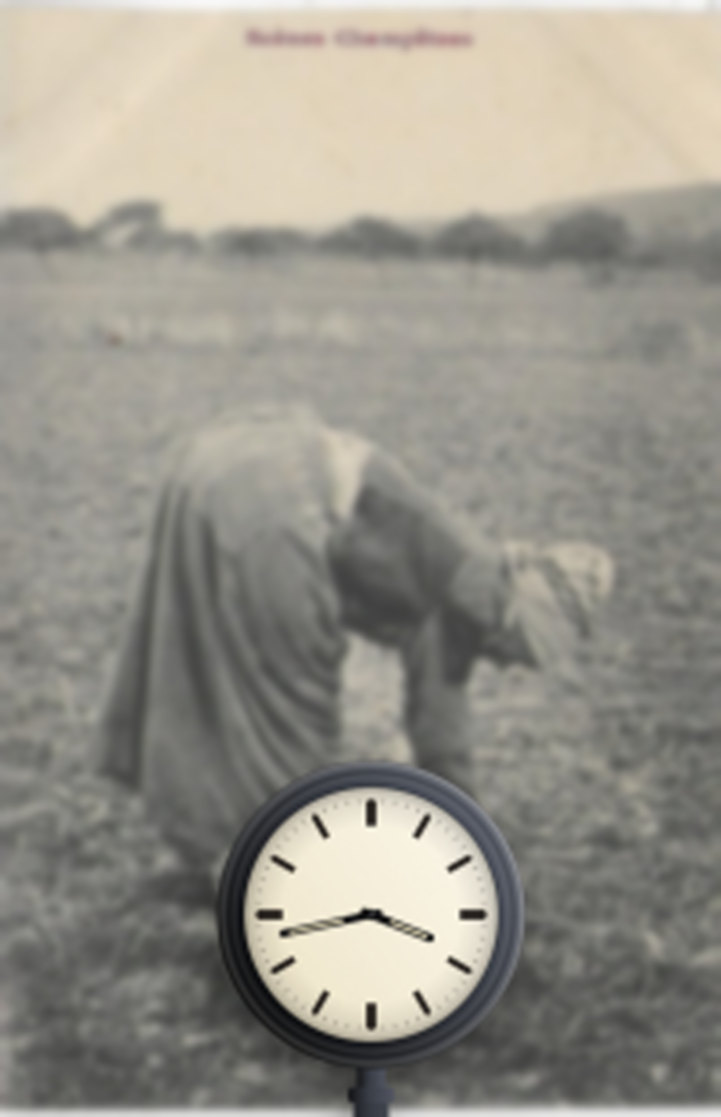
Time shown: h=3 m=43
